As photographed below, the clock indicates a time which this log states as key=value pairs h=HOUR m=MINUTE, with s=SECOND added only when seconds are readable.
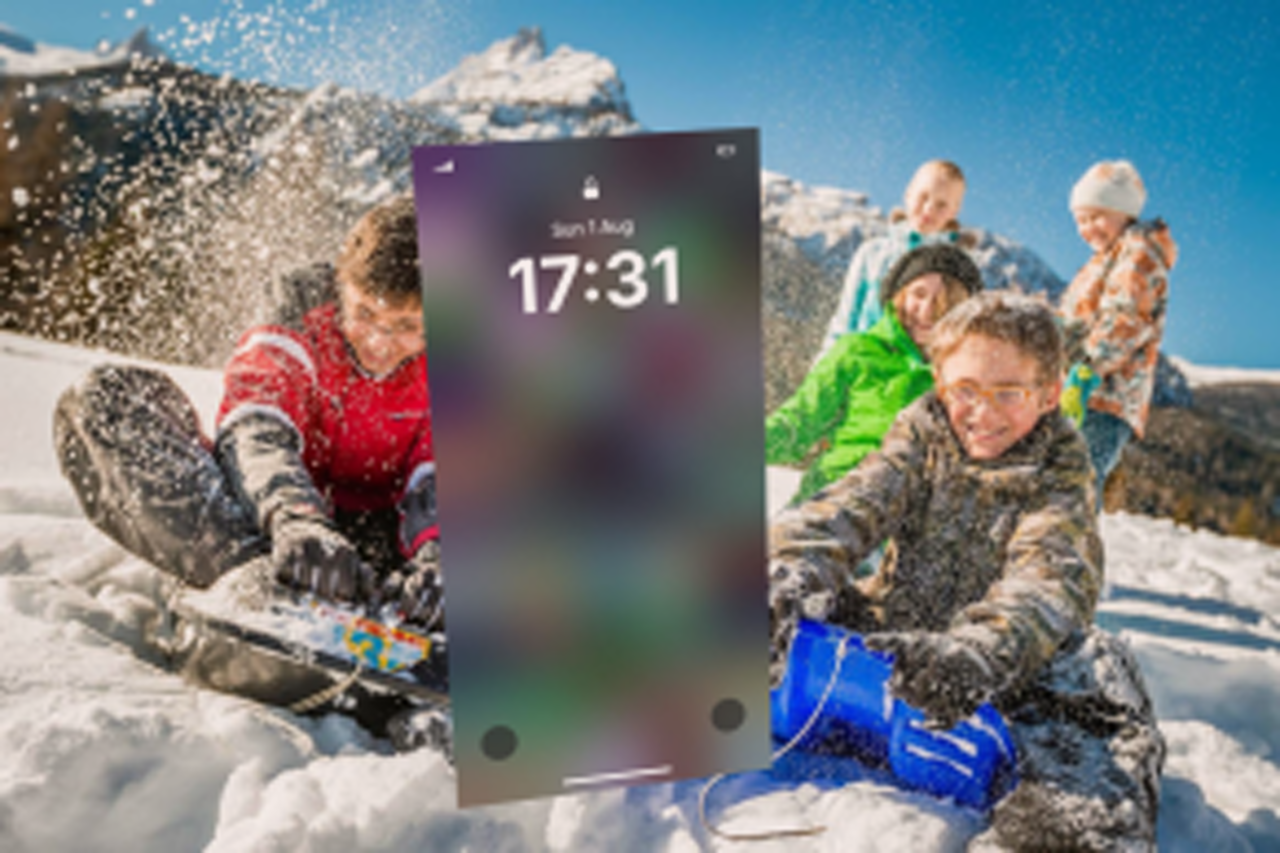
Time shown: h=17 m=31
